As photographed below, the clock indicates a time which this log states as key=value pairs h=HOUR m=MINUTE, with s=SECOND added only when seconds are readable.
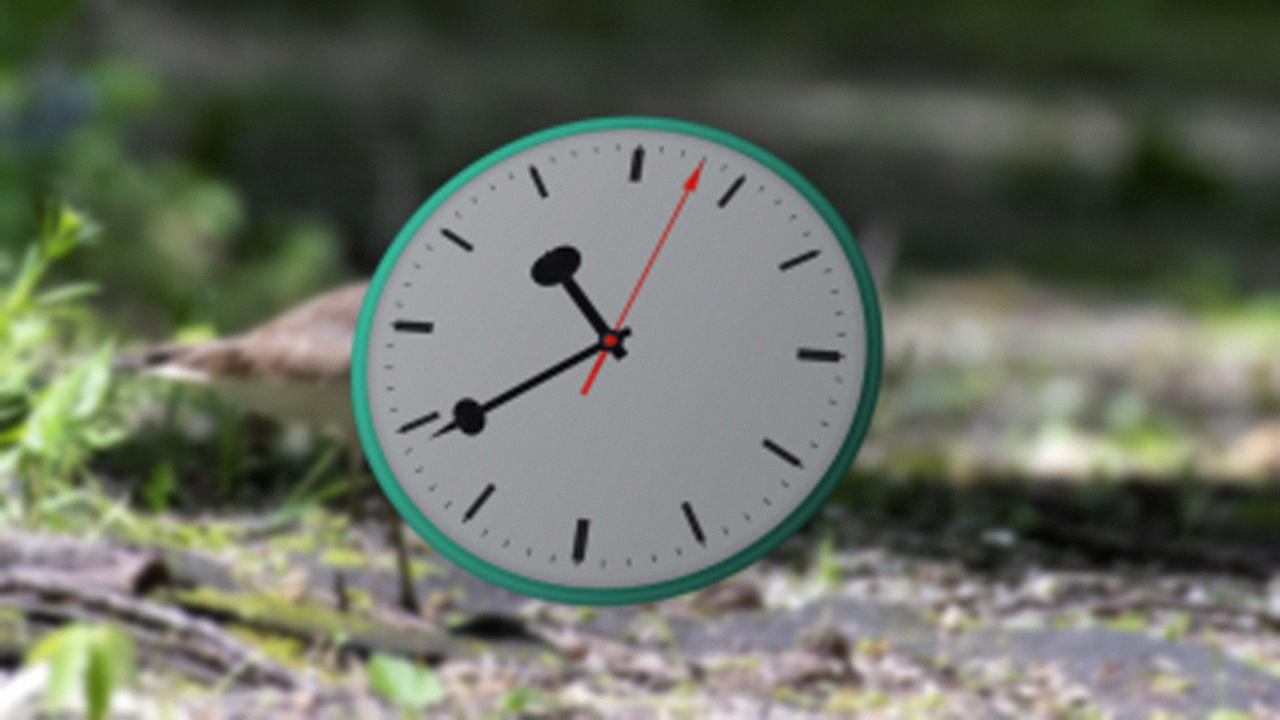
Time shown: h=10 m=39 s=3
